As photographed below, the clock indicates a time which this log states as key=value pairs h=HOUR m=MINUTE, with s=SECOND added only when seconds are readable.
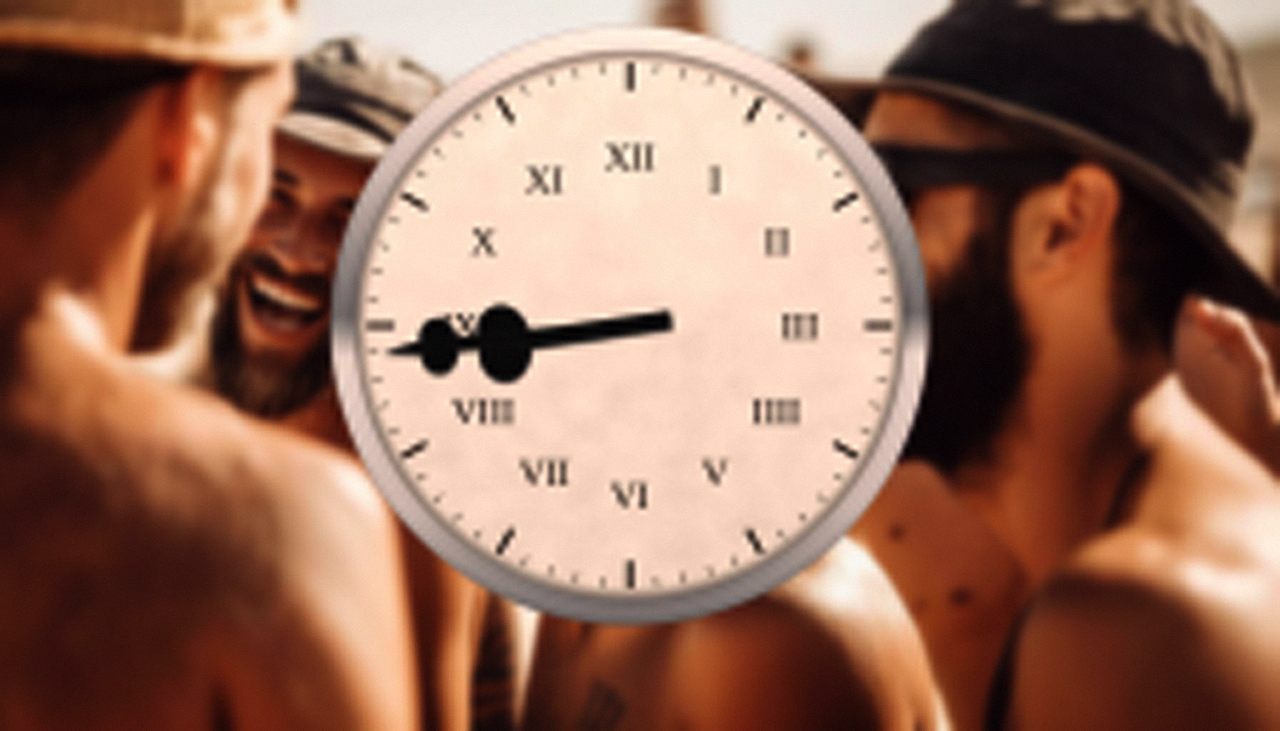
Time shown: h=8 m=44
